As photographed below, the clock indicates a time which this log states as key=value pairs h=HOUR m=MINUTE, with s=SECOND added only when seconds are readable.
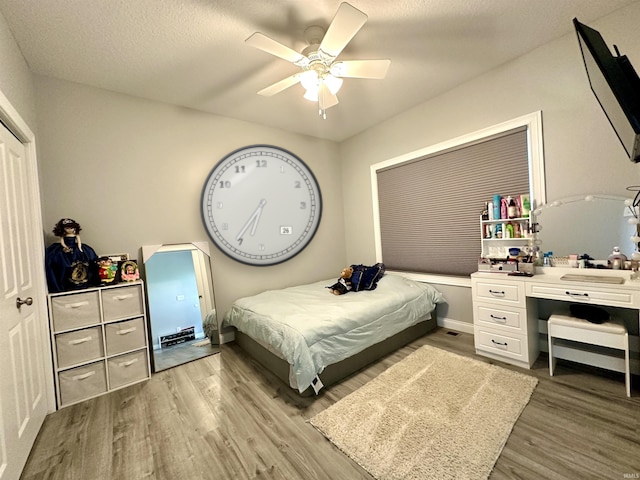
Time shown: h=6 m=36
